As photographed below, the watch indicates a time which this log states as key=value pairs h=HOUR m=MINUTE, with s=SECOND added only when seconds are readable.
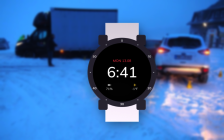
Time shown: h=6 m=41
